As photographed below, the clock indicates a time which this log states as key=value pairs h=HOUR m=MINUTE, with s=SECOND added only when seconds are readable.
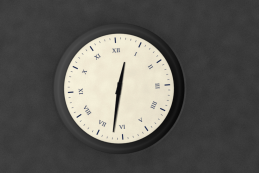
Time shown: h=12 m=32
